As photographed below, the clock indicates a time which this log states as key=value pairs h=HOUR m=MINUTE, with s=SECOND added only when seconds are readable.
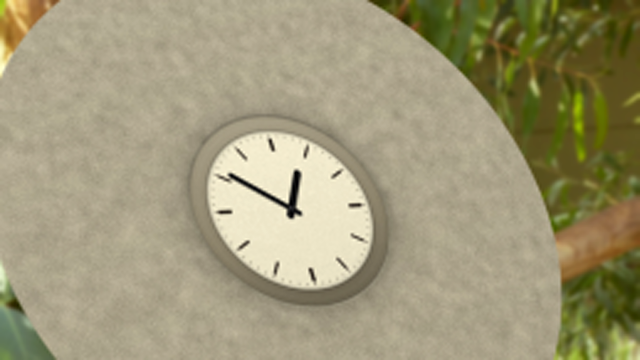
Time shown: h=12 m=51
